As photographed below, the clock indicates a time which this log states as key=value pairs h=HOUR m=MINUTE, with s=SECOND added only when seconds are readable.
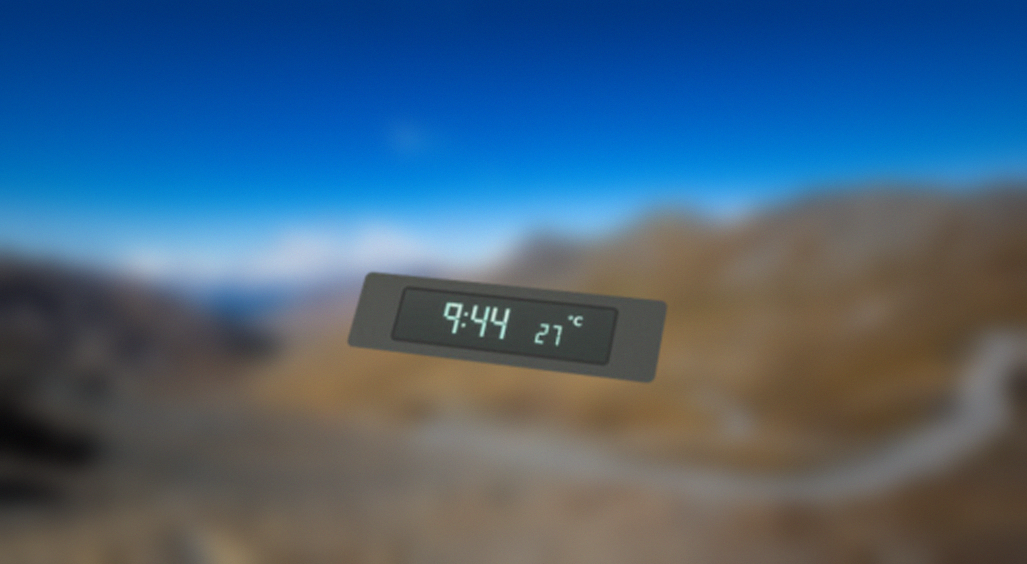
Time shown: h=9 m=44
